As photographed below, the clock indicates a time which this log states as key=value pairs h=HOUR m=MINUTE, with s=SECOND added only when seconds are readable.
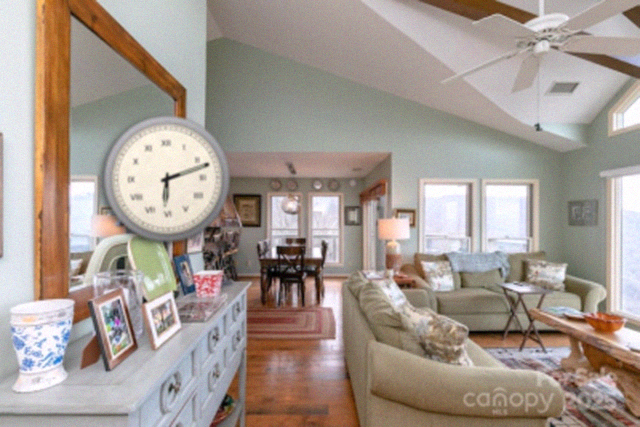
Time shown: h=6 m=12
